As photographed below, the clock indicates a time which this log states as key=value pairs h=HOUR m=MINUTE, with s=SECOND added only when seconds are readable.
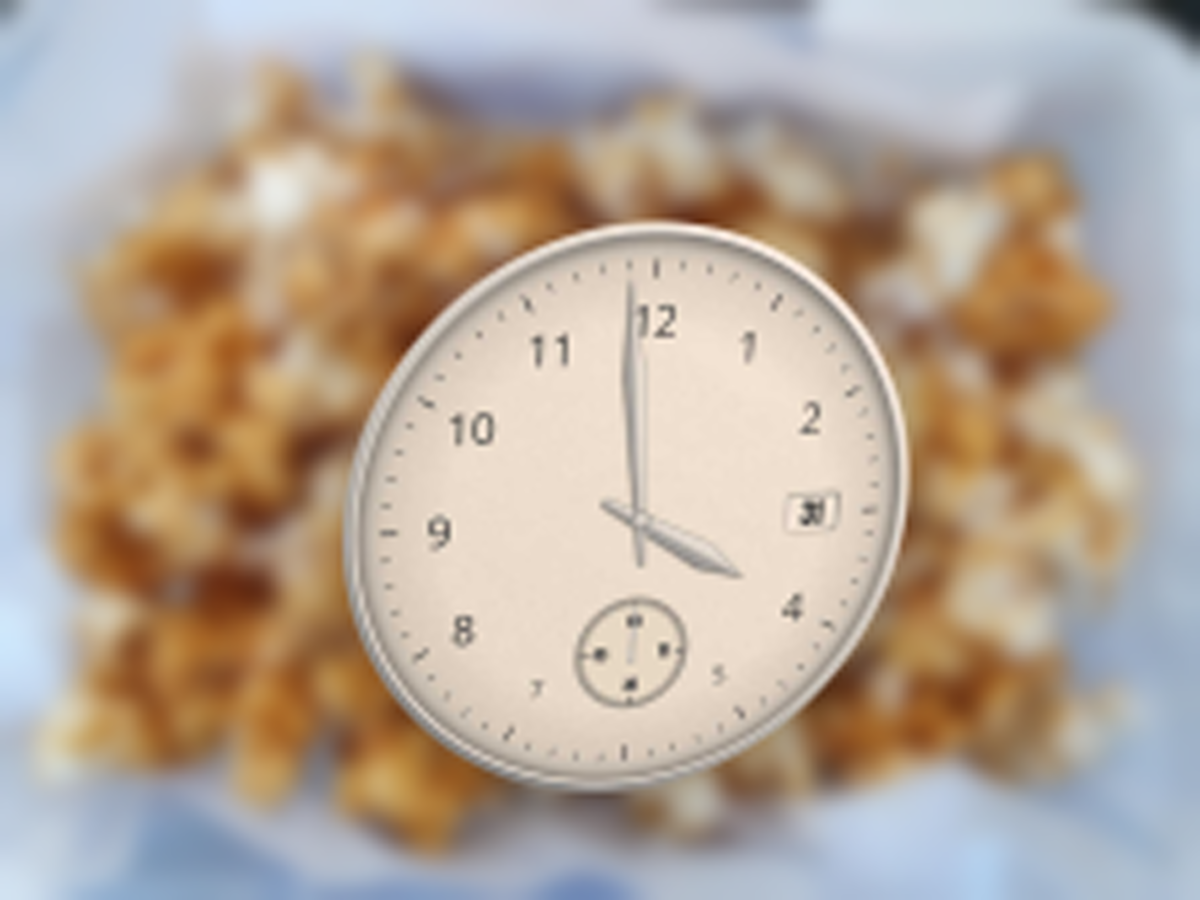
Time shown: h=3 m=59
